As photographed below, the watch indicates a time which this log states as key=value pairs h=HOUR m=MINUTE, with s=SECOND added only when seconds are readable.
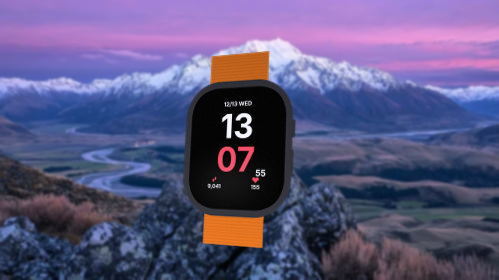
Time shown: h=13 m=7 s=55
